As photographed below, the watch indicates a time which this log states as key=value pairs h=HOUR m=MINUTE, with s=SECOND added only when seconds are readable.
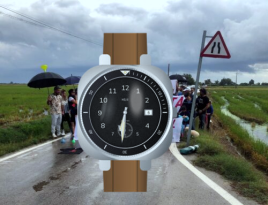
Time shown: h=6 m=31
